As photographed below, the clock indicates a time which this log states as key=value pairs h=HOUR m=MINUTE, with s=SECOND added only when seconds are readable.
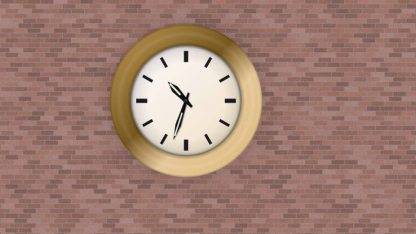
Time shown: h=10 m=33
